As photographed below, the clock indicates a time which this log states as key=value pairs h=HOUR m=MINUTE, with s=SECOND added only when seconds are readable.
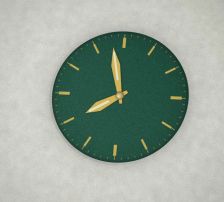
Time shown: h=7 m=58
